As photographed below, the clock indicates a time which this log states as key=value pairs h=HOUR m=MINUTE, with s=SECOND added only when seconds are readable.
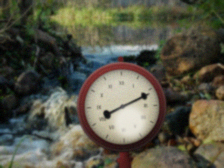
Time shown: h=8 m=11
